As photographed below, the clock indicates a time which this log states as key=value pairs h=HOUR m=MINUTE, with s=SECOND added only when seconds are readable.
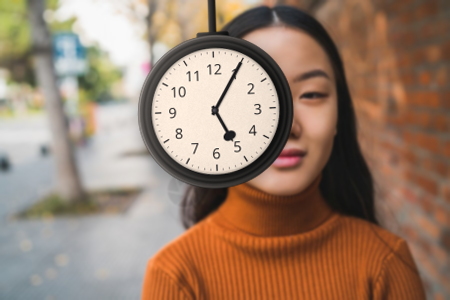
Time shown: h=5 m=5
